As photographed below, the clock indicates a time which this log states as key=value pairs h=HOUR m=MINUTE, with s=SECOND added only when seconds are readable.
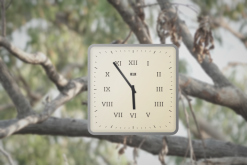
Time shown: h=5 m=54
